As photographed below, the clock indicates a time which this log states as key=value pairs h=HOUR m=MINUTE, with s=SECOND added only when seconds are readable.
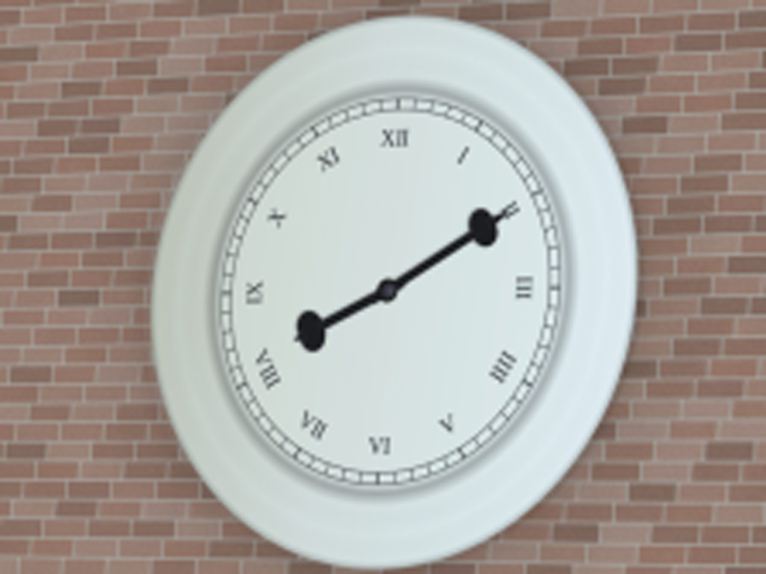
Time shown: h=8 m=10
